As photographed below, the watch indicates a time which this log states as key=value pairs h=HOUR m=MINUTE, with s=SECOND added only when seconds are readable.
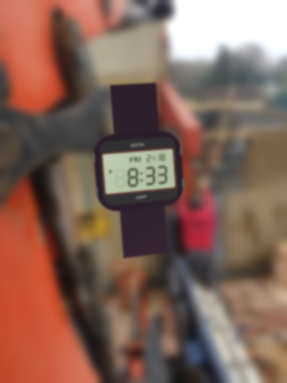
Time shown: h=8 m=33
